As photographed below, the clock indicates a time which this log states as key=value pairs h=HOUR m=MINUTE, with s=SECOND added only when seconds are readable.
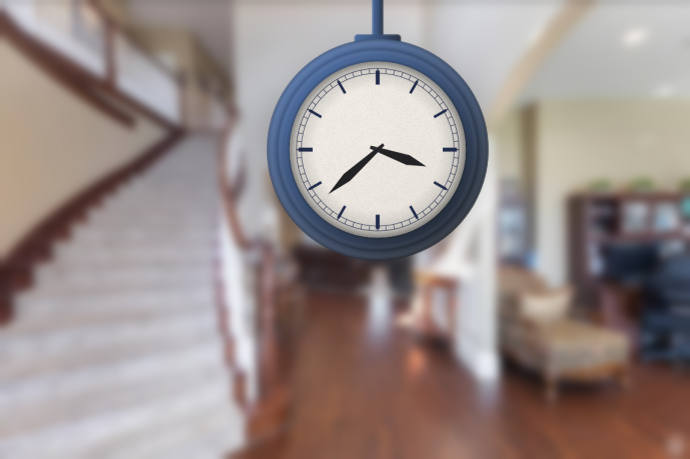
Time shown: h=3 m=38
